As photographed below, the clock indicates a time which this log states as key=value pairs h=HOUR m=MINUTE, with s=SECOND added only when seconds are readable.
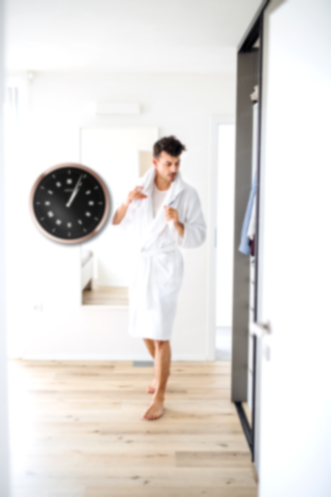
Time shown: h=1 m=4
